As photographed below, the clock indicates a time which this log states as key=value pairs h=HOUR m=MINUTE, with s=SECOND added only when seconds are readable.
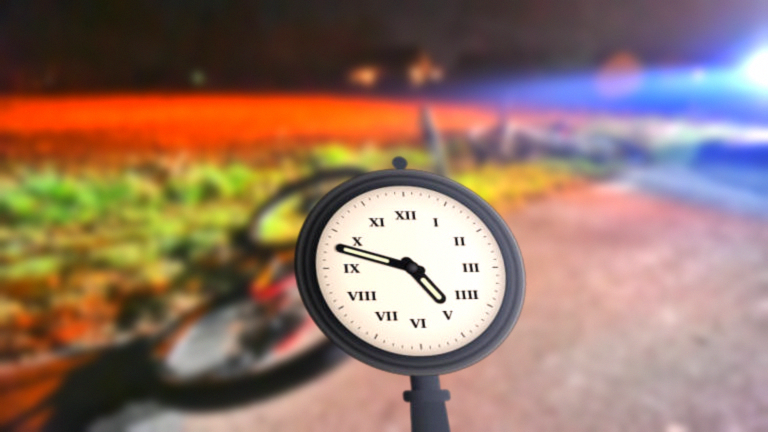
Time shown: h=4 m=48
